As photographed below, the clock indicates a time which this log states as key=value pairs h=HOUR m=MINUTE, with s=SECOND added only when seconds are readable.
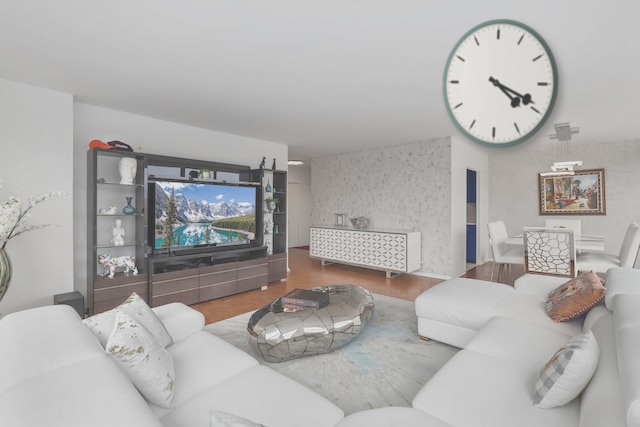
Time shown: h=4 m=19
